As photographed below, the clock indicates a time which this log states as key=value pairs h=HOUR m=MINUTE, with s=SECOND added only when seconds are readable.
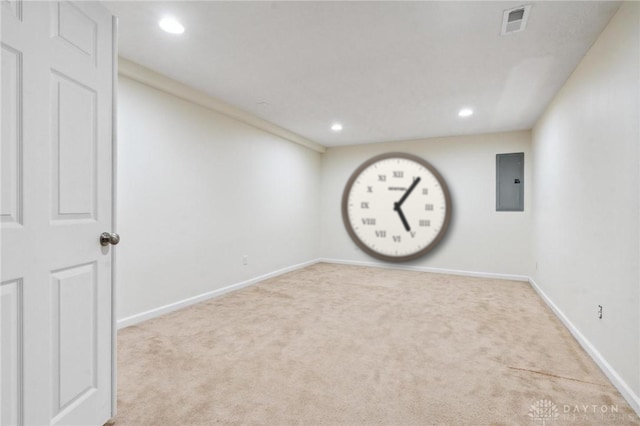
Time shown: h=5 m=6
